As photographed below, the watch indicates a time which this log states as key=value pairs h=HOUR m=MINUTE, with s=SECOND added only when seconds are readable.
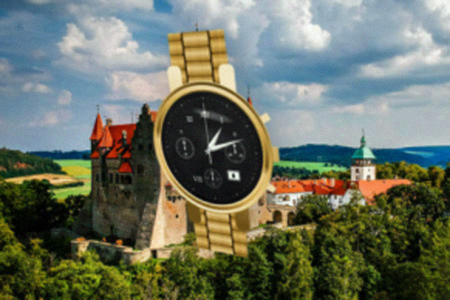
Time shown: h=1 m=12
